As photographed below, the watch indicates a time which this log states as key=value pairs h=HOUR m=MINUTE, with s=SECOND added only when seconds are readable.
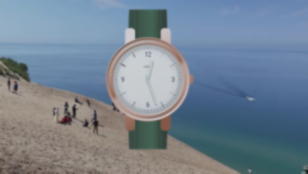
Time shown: h=12 m=27
